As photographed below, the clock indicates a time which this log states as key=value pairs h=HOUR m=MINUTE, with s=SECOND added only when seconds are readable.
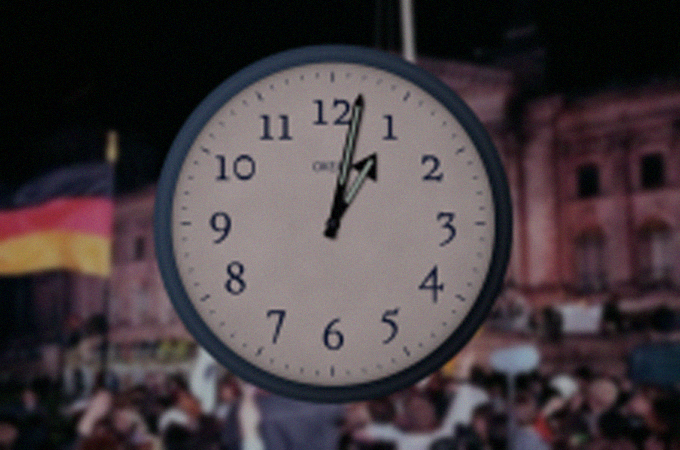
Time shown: h=1 m=2
